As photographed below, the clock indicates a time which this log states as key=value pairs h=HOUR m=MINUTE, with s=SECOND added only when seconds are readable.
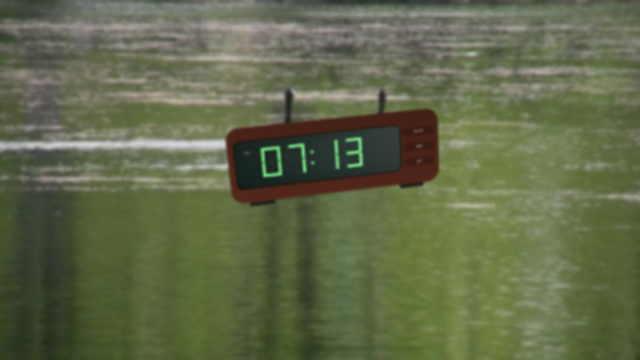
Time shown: h=7 m=13
